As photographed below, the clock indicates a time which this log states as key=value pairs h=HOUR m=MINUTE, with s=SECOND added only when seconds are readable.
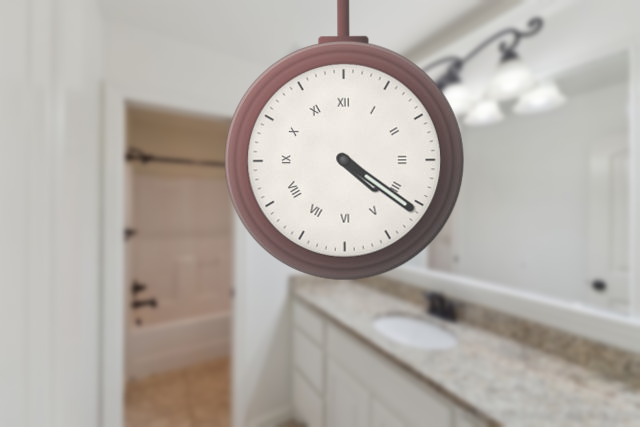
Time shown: h=4 m=21
